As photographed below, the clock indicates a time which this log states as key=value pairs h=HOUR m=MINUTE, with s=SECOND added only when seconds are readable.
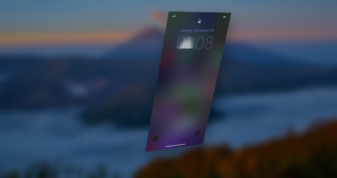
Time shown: h=1 m=8
